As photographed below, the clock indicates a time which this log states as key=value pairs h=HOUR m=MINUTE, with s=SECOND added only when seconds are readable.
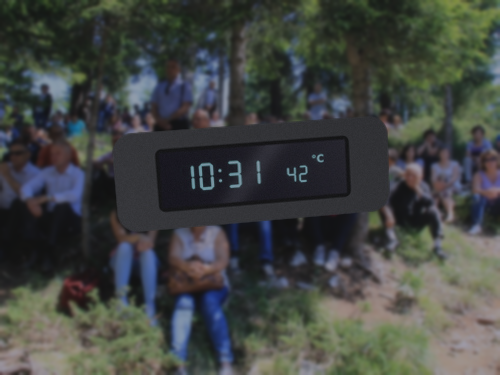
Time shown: h=10 m=31
